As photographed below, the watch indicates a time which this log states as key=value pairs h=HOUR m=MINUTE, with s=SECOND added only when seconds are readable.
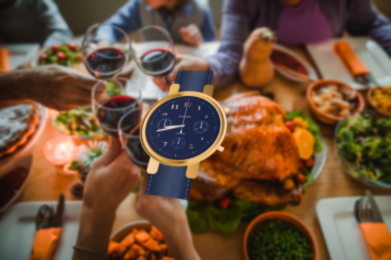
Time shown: h=8 m=42
